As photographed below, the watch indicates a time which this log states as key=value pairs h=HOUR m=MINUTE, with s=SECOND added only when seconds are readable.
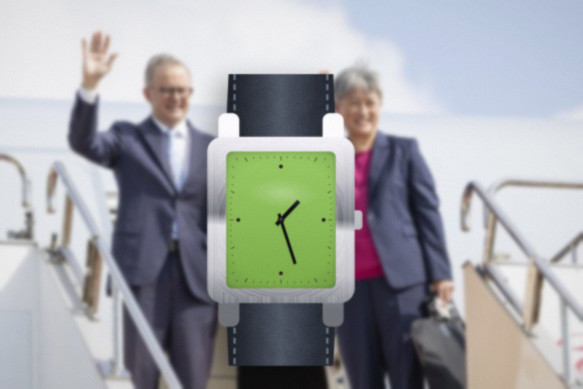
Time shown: h=1 m=27
